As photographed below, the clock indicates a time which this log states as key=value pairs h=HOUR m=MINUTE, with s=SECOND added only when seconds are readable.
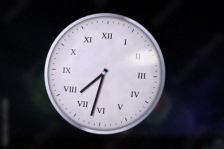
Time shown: h=7 m=32
